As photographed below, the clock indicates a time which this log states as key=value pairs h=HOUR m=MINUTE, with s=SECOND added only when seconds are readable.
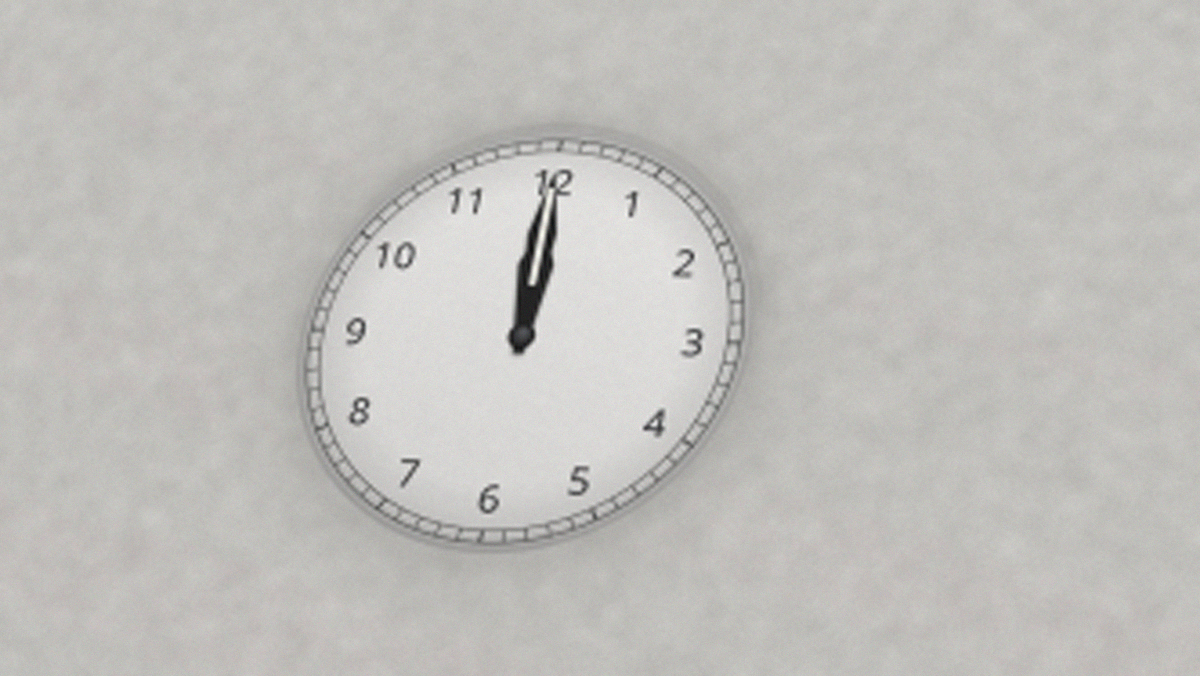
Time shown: h=12 m=0
